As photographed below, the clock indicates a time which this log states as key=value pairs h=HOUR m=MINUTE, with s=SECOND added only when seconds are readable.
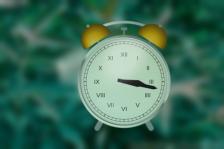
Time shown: h=3 m=17
